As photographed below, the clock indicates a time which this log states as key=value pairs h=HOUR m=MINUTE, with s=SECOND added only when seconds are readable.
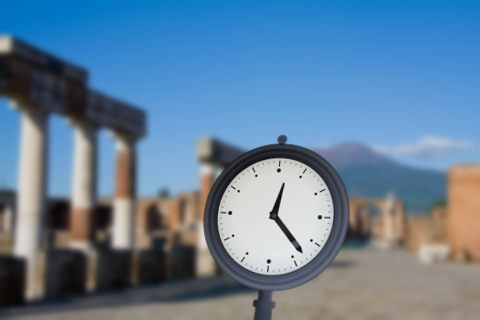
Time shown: h=12 m=23
